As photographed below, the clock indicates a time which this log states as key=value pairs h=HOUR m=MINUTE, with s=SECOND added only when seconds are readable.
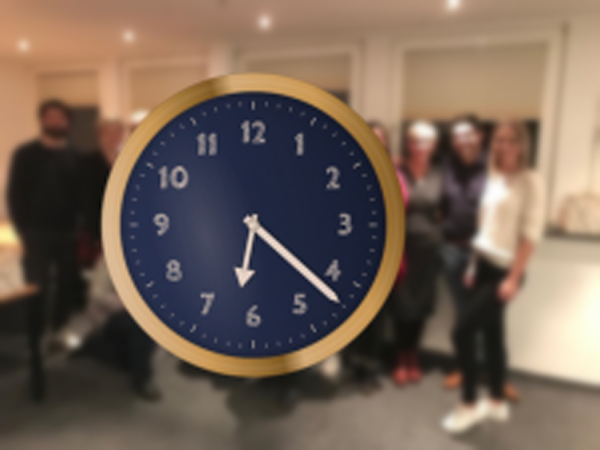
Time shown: h=6 m=22
